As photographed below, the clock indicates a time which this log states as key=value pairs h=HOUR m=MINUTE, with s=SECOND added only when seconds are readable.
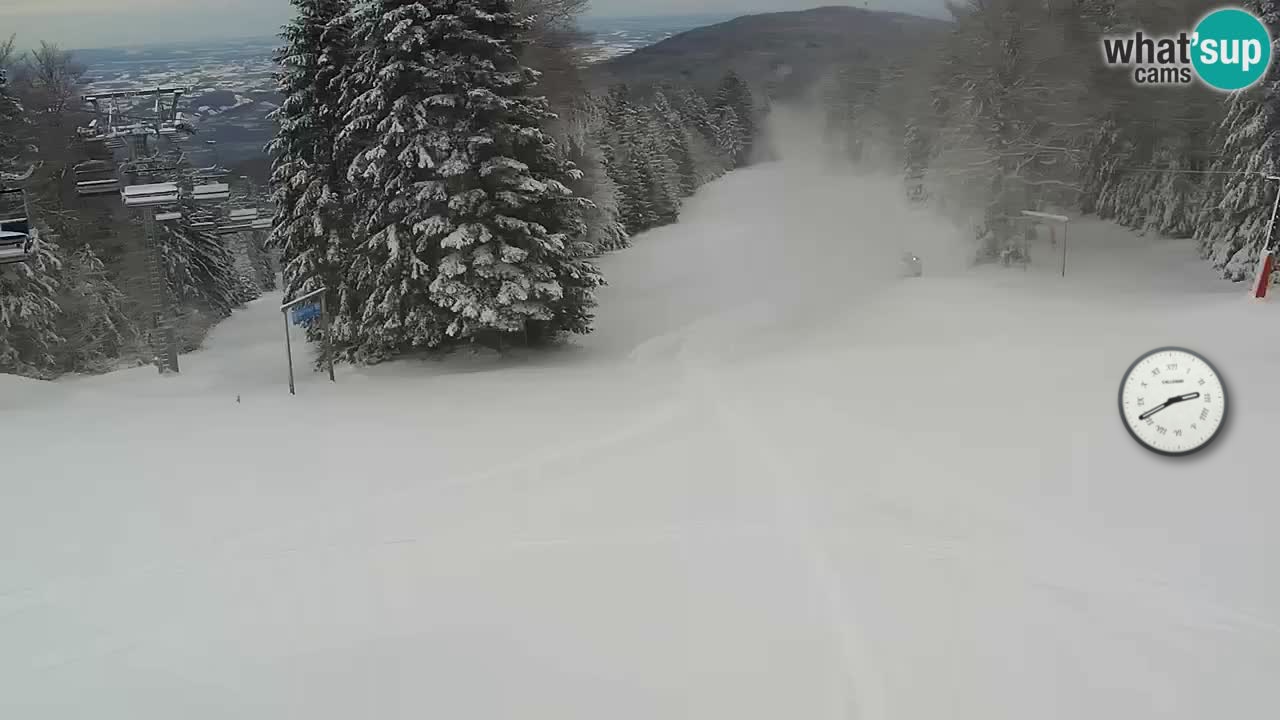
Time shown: h=2 m=41
